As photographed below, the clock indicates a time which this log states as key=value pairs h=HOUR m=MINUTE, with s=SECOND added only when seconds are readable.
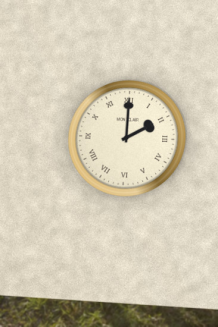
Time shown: h=2 m=0
